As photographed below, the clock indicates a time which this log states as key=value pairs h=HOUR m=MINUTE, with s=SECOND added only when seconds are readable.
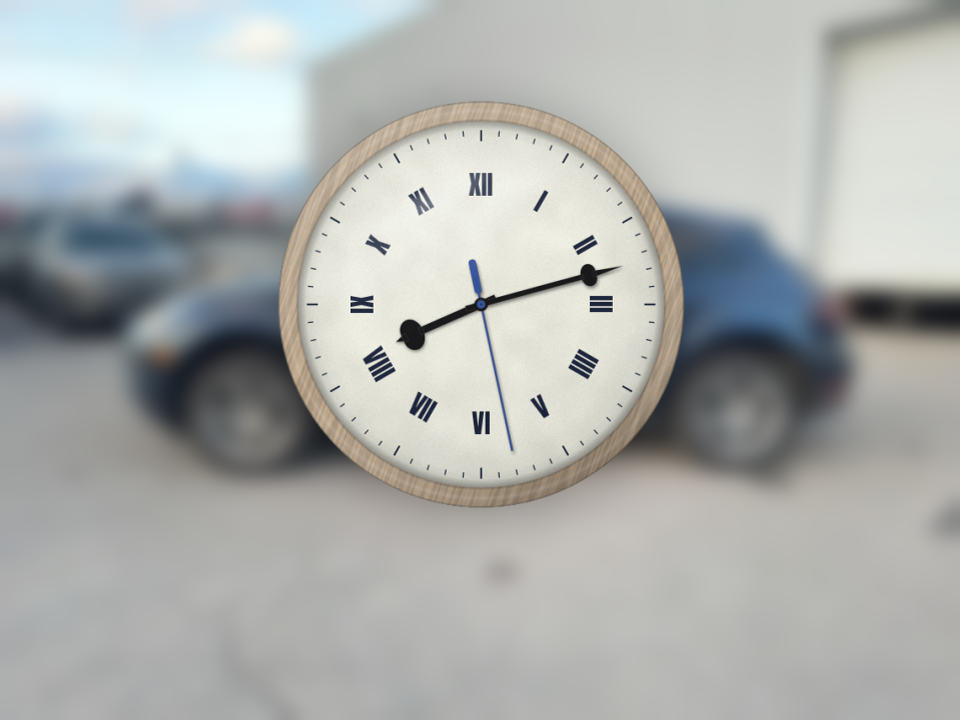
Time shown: h=8 m=12 s=28
